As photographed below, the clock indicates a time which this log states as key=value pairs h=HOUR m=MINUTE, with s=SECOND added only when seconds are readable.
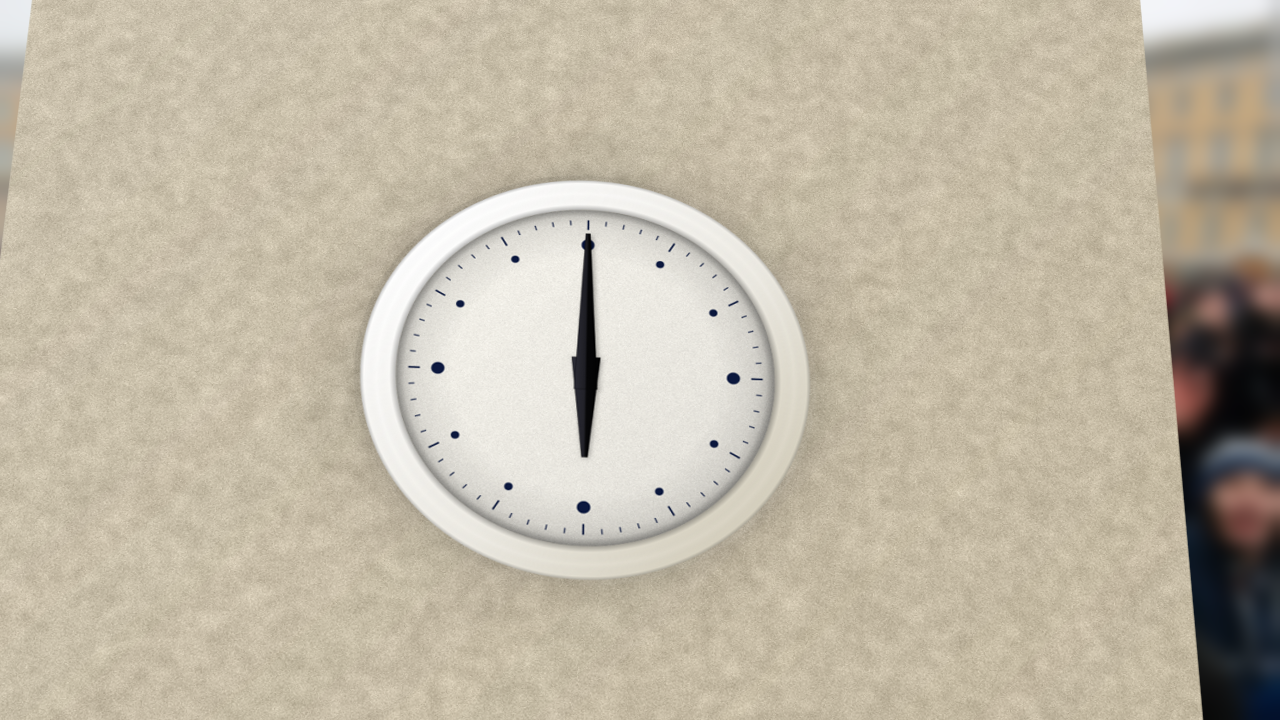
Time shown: h=6 m=0
